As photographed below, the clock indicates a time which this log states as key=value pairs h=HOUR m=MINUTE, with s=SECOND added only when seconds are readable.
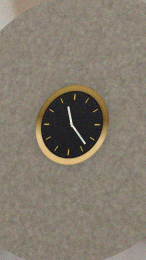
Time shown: h=11 m=23
